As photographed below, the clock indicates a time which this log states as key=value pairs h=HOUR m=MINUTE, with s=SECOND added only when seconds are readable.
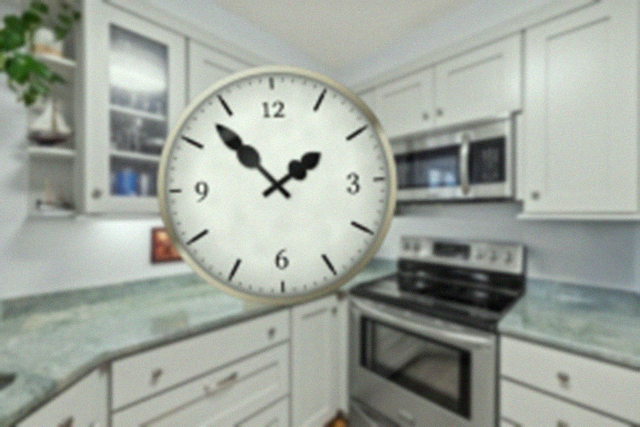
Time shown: h=1 m=53
